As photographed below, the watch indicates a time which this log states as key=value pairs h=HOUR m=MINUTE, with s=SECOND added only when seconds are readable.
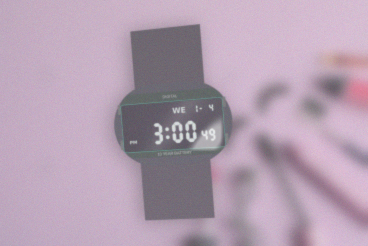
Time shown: h=3 m=0 s=49
